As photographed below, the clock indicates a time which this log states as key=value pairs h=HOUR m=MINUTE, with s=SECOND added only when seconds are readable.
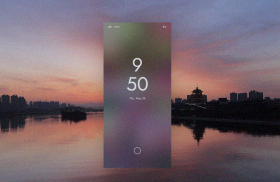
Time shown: h=9 m=50
